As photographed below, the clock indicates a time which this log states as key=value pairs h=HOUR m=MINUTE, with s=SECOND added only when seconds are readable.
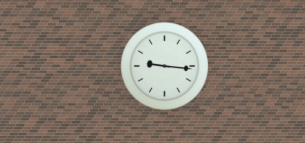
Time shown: h=9 m=16
